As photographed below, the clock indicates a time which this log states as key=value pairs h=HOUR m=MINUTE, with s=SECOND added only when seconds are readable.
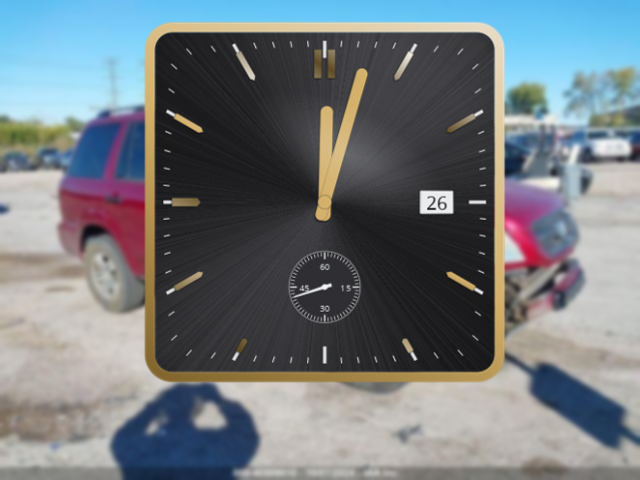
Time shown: h=12 m=2 s=42
